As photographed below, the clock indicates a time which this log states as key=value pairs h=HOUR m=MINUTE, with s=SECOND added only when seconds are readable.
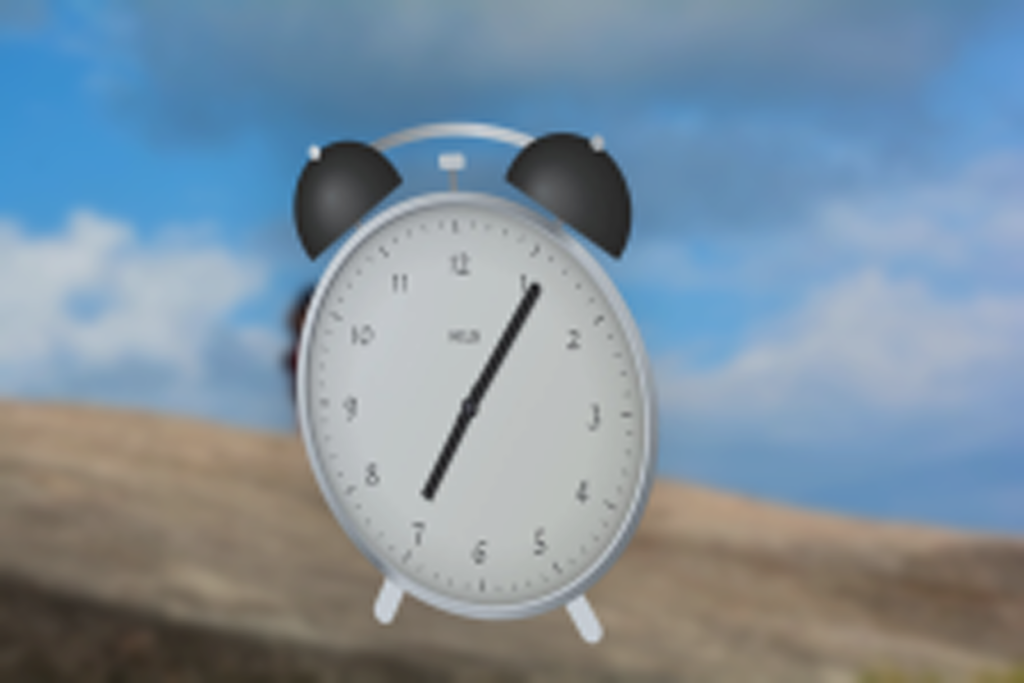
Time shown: h=7 m=6
